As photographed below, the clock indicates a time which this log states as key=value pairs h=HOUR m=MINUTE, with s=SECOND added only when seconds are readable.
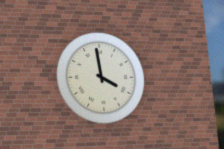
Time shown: h=3 m=59
